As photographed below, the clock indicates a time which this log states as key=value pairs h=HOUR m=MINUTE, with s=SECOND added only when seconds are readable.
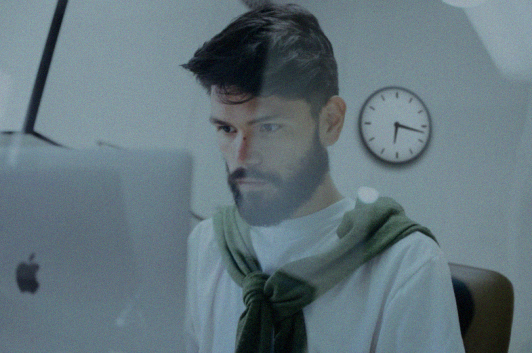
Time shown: h=6 m=17
